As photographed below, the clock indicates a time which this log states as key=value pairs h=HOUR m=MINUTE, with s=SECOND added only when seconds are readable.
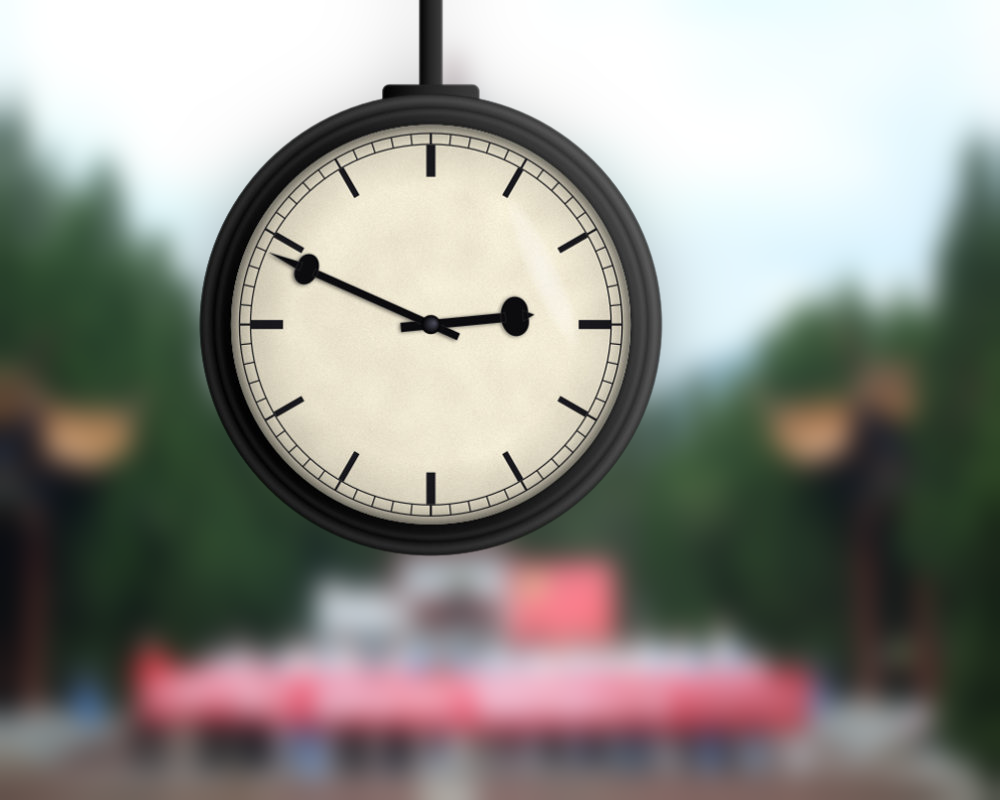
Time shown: h=2 m=49
